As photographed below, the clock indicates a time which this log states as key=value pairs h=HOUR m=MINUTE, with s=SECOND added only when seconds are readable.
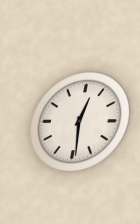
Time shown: h=12 m=29
